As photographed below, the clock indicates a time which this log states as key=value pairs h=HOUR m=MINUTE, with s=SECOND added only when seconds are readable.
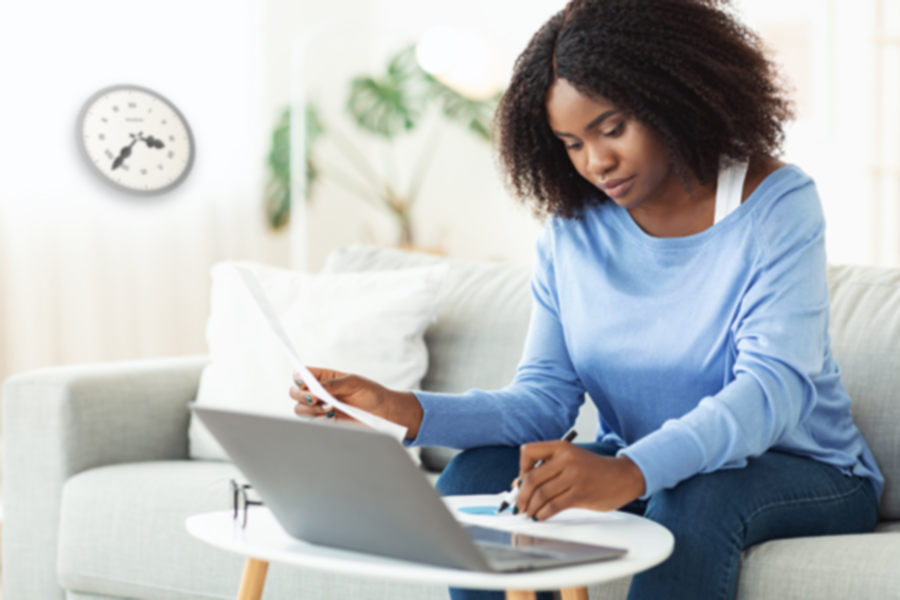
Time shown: h=3 m=37
